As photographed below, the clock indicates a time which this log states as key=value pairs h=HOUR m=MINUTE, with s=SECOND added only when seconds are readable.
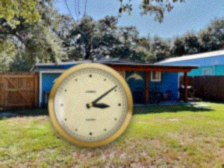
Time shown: h=3 m=9
